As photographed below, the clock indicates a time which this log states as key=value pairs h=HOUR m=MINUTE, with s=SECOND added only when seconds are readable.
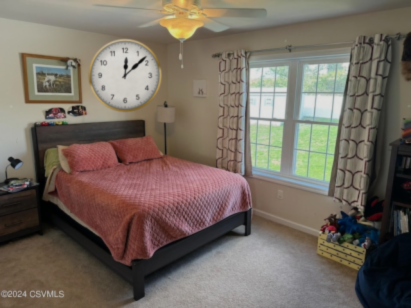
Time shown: h=12 m=8
